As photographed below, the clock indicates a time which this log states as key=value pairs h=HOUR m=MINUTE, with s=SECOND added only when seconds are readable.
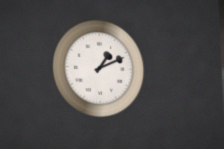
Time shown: h=1 m=11
